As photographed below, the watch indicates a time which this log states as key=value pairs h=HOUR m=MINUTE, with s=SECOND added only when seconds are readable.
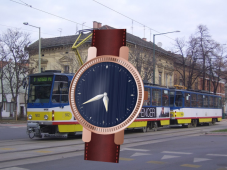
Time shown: h=5 m=41
